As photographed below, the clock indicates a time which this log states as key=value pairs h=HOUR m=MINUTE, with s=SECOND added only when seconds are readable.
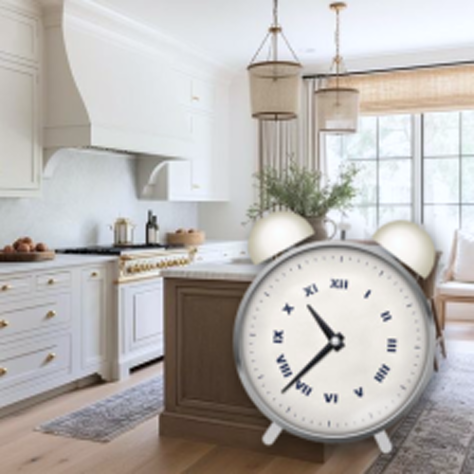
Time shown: h=10 m=37
